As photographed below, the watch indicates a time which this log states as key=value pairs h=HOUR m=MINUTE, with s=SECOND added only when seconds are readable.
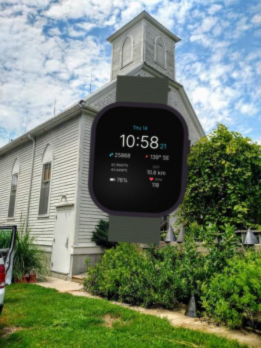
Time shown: h=10 m=58
